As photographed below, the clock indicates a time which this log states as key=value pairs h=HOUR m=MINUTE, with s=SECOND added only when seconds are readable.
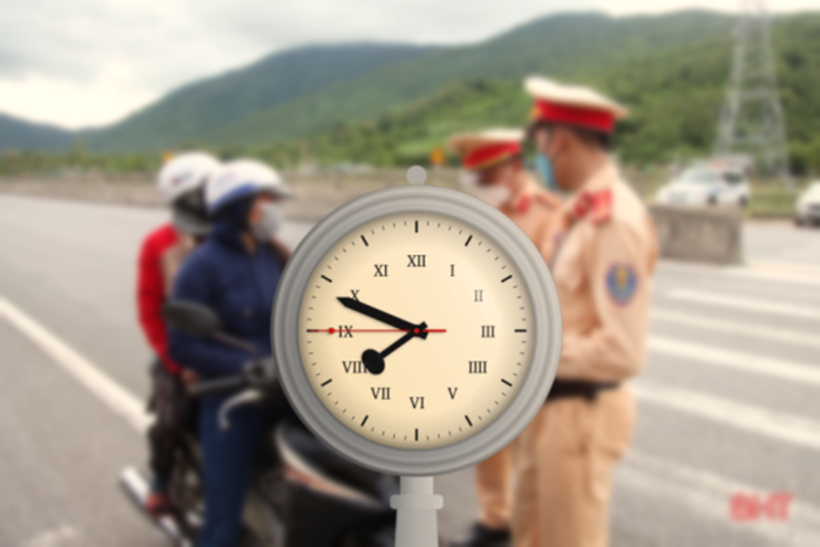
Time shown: h=7 m=48 s=45
